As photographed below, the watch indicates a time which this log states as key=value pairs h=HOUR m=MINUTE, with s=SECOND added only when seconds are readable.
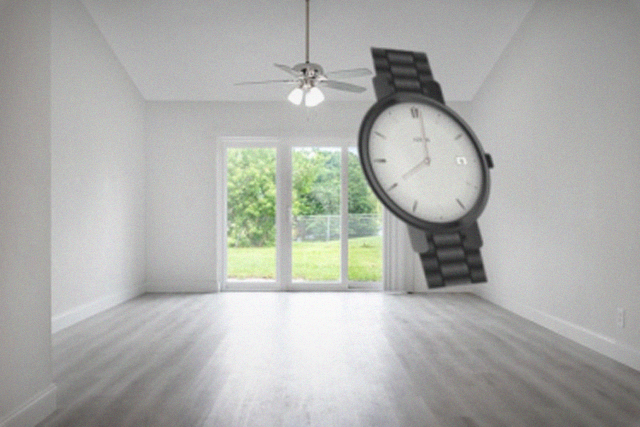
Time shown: h=8 m=1
